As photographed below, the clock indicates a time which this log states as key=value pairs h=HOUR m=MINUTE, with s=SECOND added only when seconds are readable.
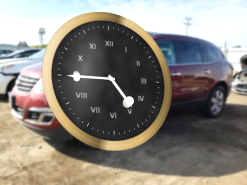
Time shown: h=4 m=45
